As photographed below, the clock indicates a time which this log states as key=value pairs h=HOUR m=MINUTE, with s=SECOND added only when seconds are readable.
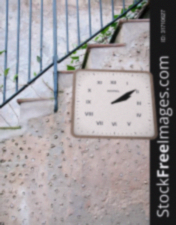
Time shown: h=2 m=9
